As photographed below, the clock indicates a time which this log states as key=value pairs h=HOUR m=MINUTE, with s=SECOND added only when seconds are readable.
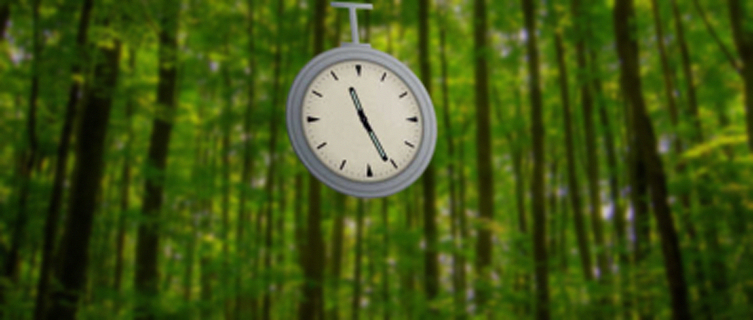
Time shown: h=11 m=26
